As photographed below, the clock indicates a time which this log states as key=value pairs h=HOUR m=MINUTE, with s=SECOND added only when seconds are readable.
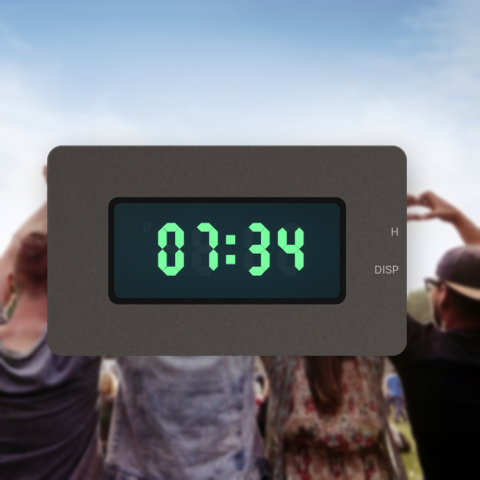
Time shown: h=7 m=34
